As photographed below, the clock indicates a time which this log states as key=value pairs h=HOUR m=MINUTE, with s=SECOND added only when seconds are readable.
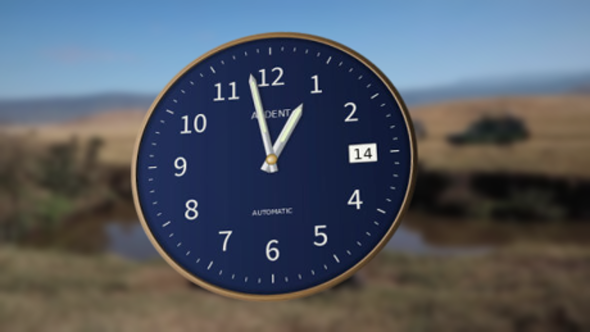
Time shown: h=12 m=58
